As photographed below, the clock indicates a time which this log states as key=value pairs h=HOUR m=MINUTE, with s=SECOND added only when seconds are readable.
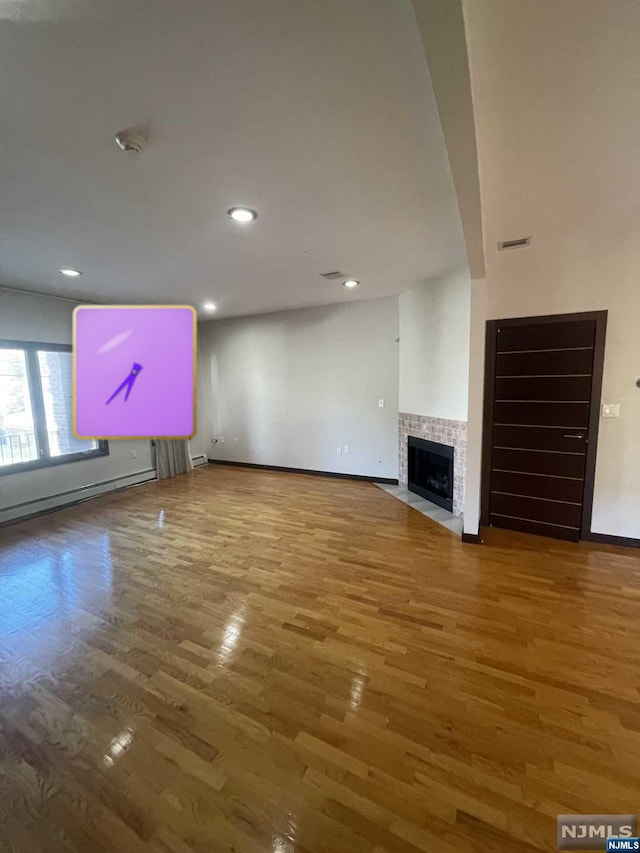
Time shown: h=6 m=37
